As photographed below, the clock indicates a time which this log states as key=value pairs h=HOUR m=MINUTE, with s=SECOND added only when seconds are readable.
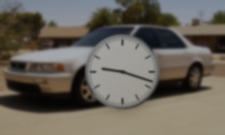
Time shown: h=9 m=18
